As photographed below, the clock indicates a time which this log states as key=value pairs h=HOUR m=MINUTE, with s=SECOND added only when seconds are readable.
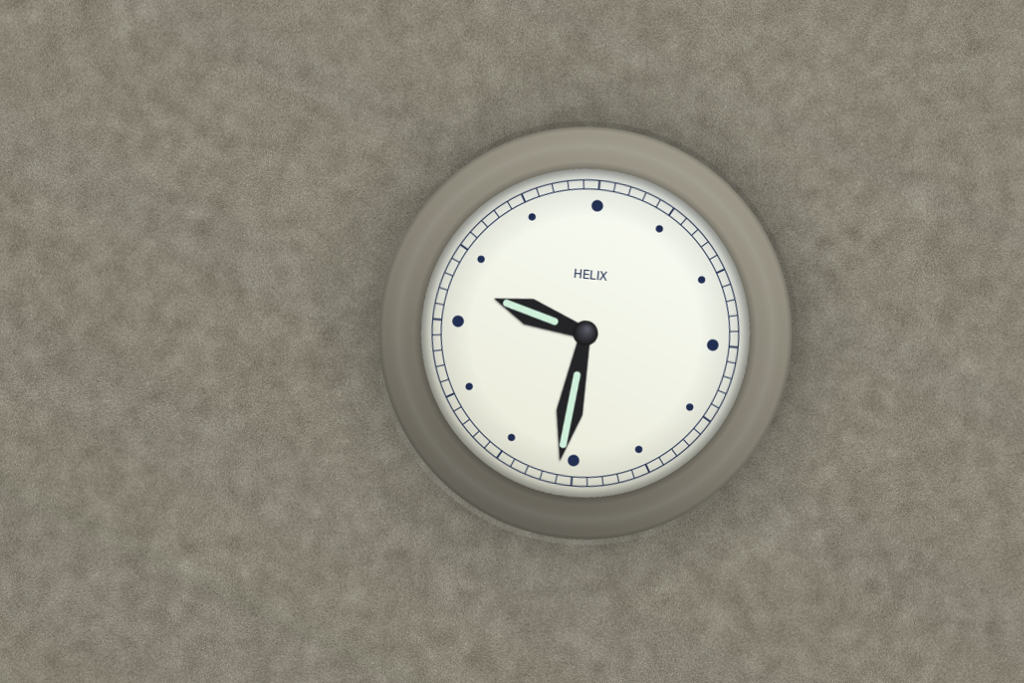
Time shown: h=9 m=31
